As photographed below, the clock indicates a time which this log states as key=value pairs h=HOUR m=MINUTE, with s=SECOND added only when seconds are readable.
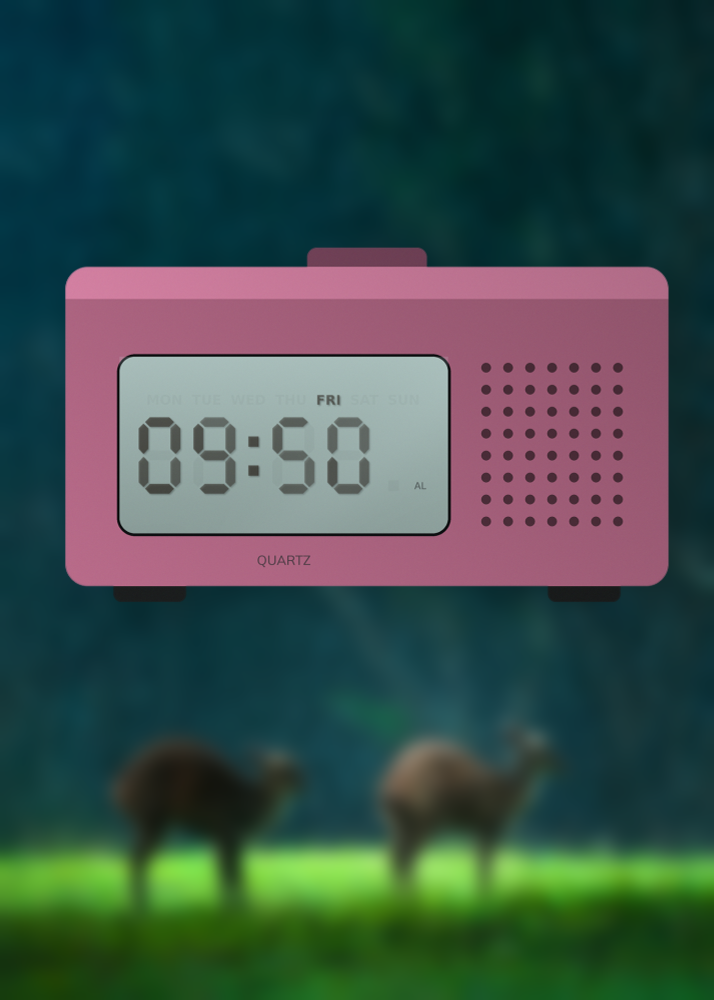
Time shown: h=9 m=50
